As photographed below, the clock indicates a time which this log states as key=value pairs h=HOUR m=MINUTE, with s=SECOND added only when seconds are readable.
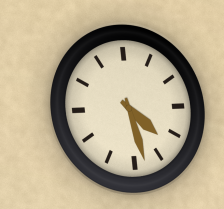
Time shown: h=4 m=28
